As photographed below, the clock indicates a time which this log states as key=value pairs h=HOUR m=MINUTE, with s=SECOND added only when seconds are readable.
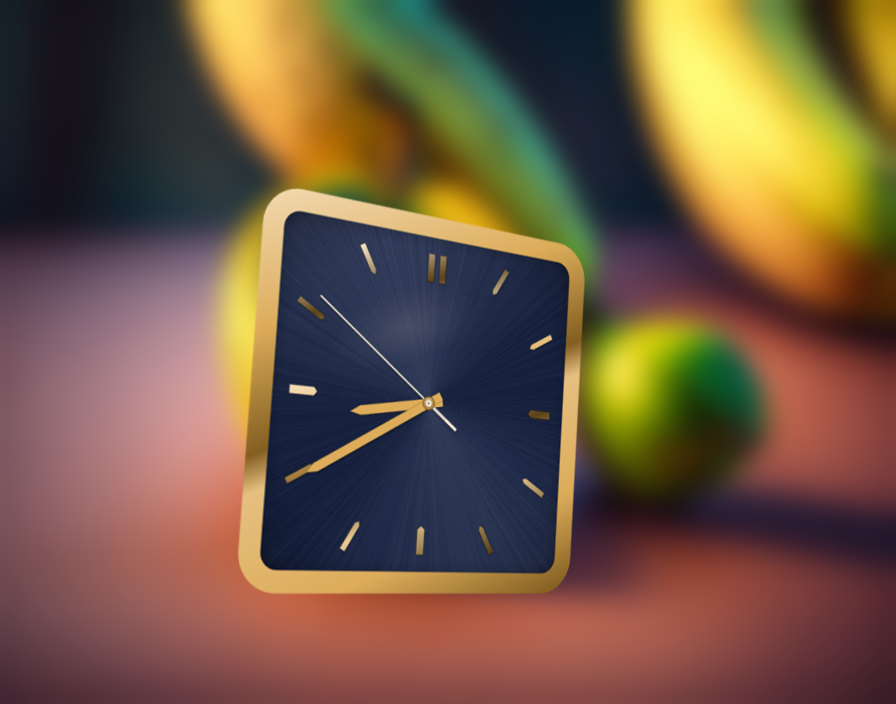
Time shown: h=8 m=39 s=51
